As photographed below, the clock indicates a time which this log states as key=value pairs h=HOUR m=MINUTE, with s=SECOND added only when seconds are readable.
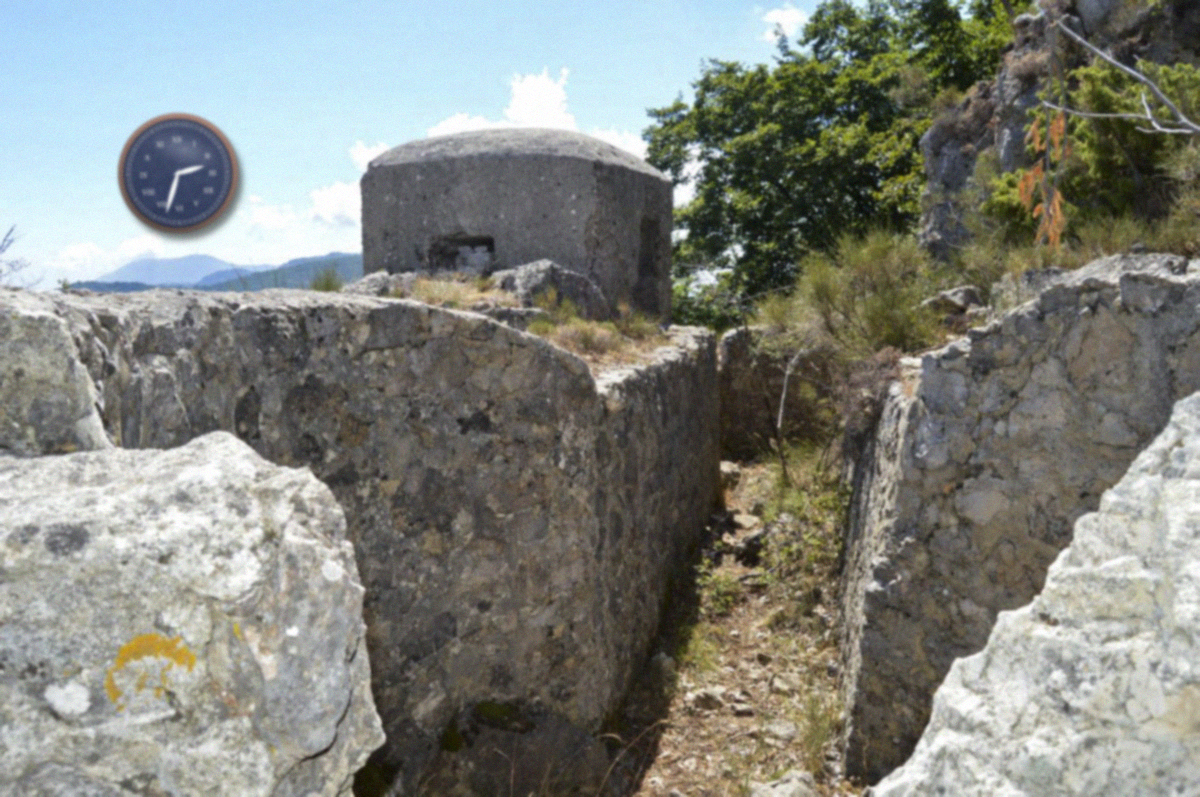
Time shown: h=2 m=33
